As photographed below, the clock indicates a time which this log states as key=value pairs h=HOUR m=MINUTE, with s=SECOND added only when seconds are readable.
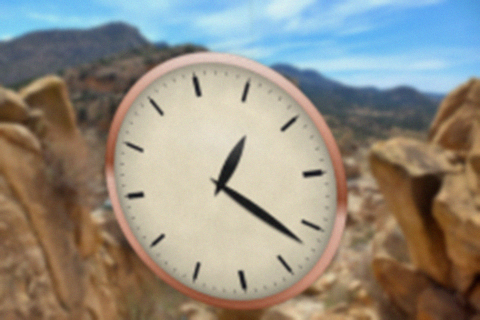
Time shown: h=1 m=22
